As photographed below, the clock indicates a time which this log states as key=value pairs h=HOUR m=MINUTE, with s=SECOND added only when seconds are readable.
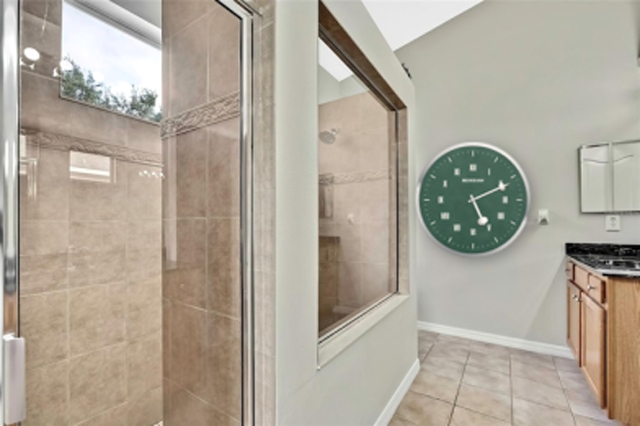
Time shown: h=5 m=11
